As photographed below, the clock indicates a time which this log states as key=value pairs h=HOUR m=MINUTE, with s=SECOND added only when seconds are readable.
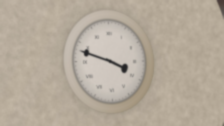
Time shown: h=3 m=48
